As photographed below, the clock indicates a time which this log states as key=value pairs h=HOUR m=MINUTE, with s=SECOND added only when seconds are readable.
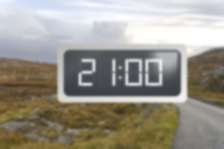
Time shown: h=21 m=0
